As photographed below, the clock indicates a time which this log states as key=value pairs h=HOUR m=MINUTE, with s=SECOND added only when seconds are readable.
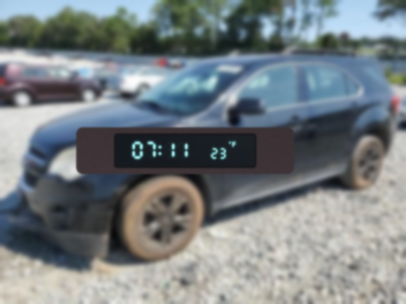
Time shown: h=7 m=11
